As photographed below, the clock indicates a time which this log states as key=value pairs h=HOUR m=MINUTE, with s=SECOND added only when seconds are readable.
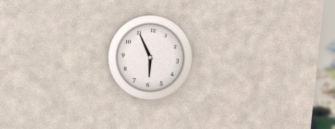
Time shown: h=5 m=55
